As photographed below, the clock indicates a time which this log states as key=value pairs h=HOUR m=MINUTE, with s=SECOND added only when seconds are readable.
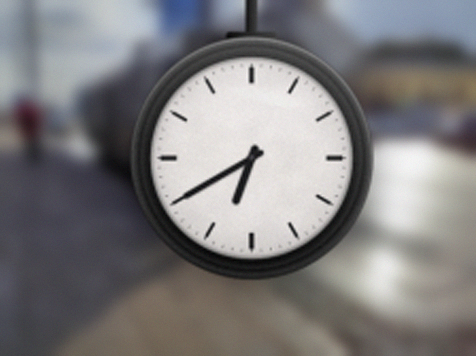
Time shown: h=6 m=40
